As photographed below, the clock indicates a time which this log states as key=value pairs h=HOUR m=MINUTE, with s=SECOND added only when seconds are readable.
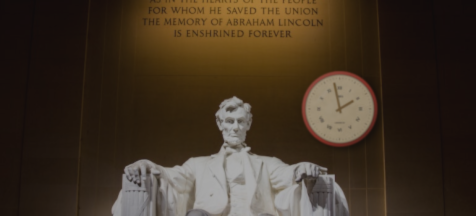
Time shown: h=1 m=58
